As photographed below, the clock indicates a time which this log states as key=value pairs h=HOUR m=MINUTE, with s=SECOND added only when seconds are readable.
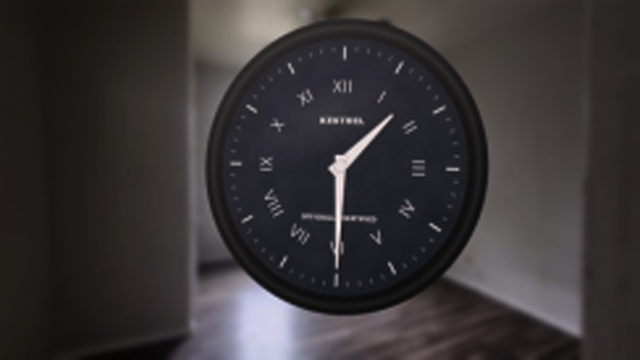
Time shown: h=1 m=30
